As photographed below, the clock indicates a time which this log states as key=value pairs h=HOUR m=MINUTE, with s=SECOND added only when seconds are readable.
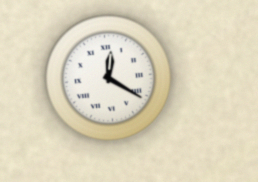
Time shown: h=12 m=21
